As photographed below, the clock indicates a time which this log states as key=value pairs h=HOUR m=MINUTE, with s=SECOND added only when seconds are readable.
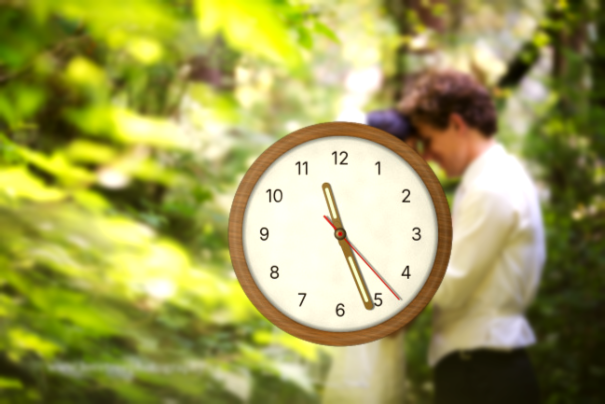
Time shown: h=11 m=26 s=23
